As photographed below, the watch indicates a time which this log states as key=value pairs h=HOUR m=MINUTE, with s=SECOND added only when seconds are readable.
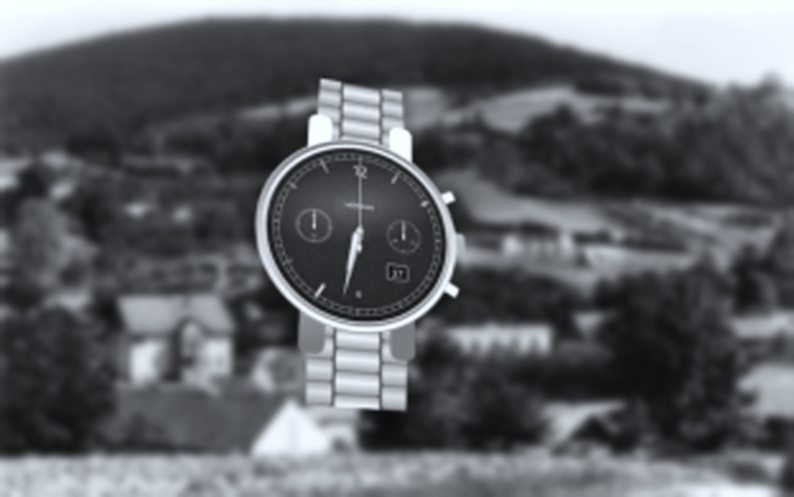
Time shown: h=6 m=32
